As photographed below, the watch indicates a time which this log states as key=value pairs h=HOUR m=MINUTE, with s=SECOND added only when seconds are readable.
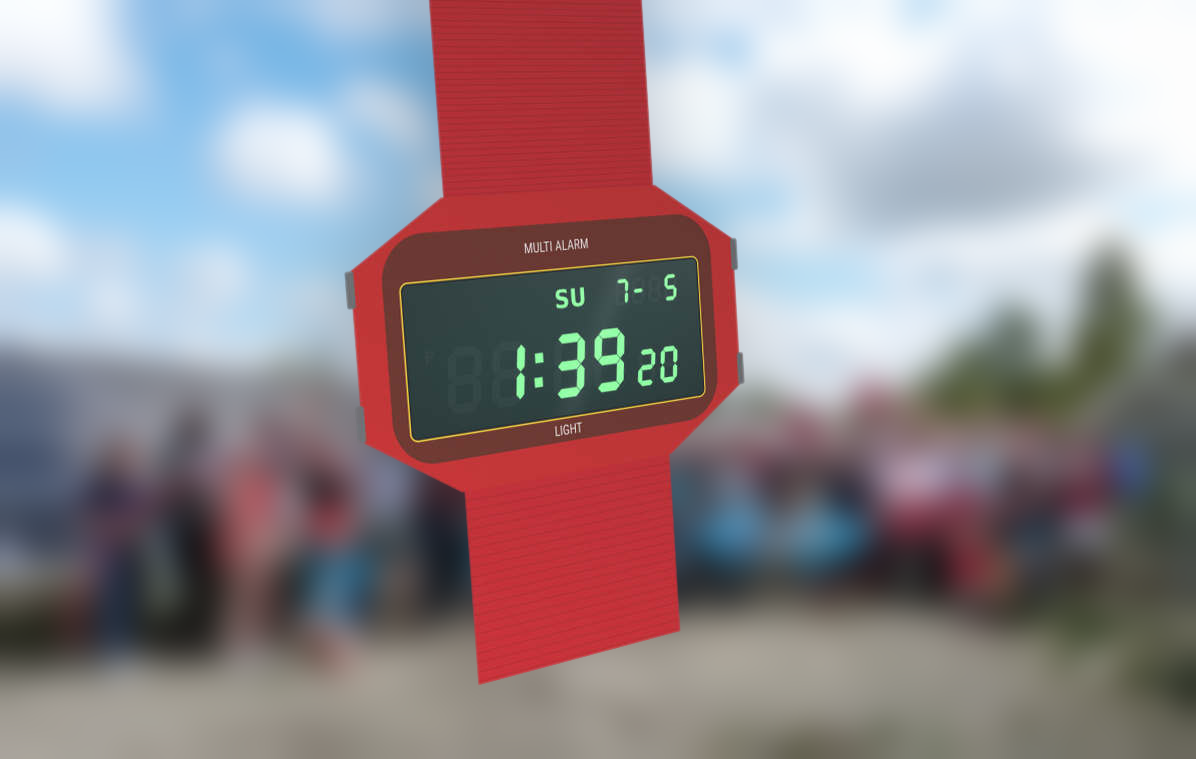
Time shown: h=1 m=39 s=20
